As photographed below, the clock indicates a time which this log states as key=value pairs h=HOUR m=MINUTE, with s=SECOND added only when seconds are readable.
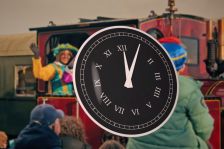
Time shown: h=12 m=5
